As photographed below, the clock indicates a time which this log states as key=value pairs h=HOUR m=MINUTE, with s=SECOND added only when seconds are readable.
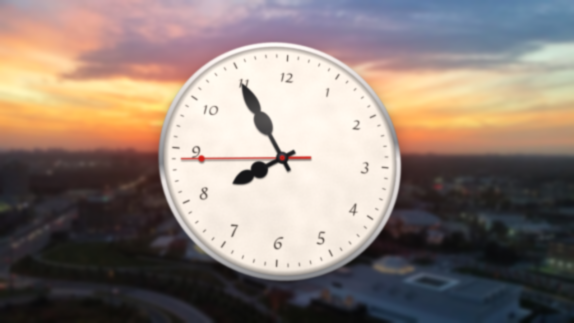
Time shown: h=7 m=54 s=44
